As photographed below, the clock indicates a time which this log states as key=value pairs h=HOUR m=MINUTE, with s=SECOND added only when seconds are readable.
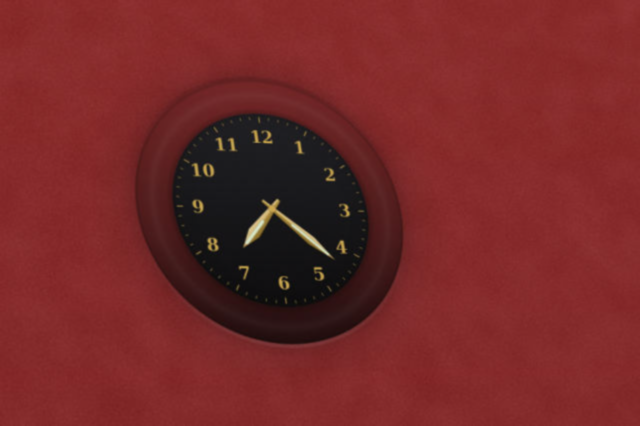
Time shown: h=7 m=22
